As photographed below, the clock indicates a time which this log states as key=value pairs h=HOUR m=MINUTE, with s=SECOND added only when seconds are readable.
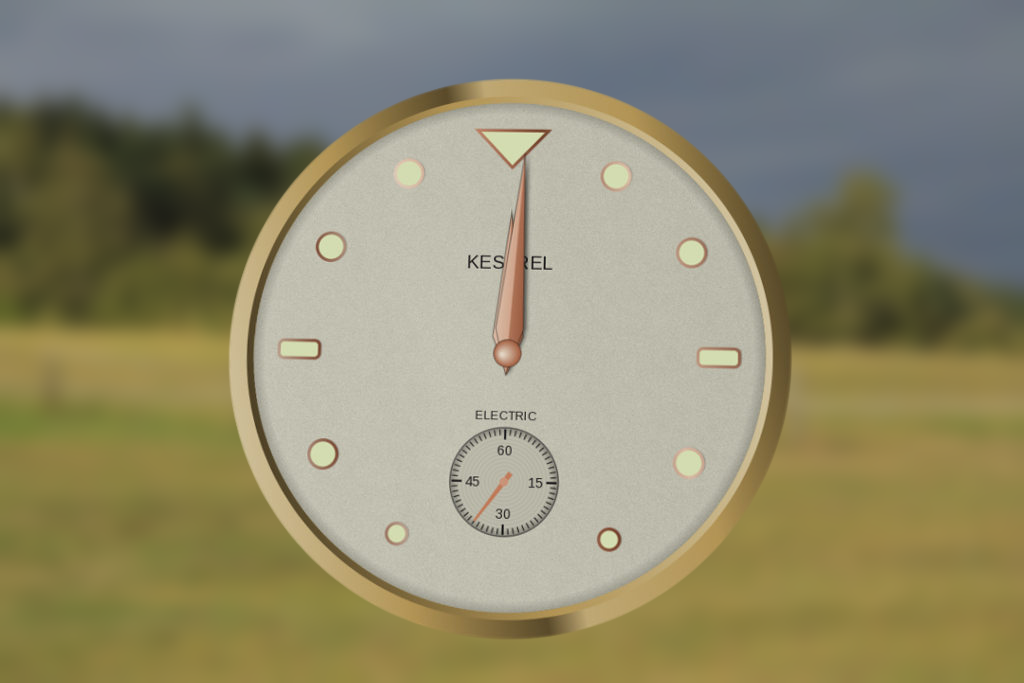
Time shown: h=12 m=0 s=36
